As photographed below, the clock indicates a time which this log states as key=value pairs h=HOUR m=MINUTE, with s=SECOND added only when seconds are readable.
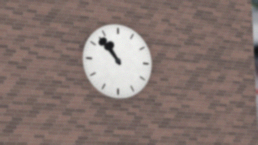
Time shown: h=10 m=53
